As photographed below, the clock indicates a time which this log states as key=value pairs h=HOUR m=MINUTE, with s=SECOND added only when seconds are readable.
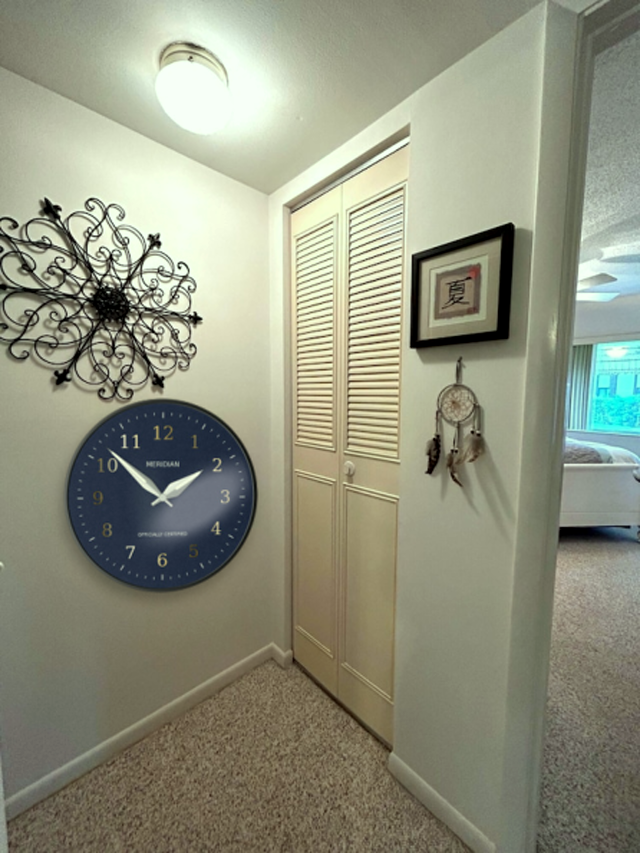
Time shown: h=1 m=52
